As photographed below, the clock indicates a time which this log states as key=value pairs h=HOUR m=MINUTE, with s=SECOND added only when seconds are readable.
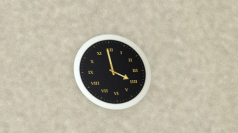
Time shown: h=3 m=59
